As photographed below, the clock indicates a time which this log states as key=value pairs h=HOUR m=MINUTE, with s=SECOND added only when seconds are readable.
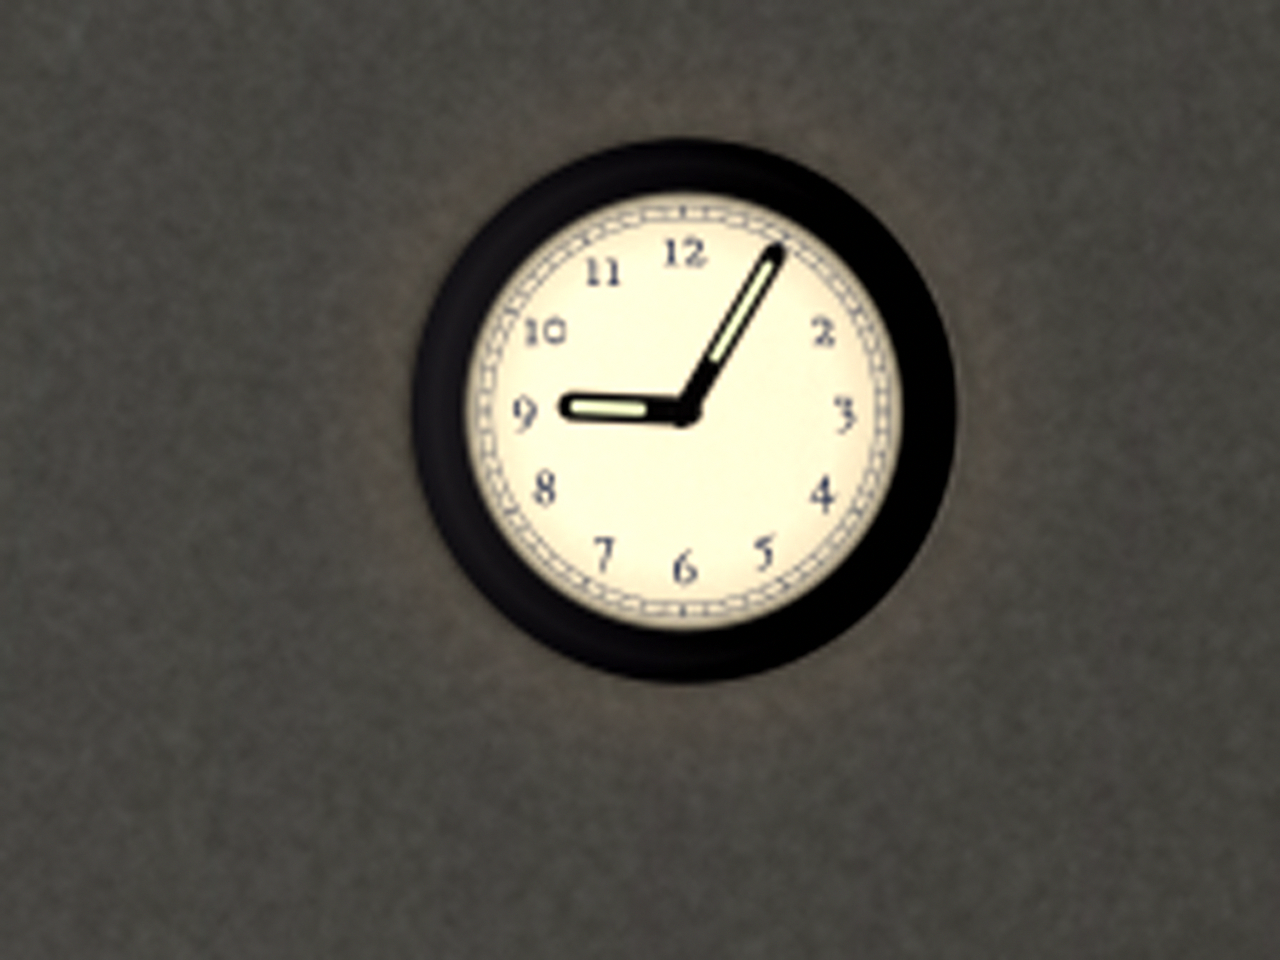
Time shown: h=9 m=5
